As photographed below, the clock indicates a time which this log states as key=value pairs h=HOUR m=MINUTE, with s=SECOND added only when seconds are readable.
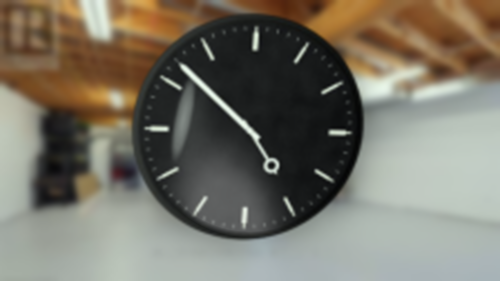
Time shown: h=4 m=52
